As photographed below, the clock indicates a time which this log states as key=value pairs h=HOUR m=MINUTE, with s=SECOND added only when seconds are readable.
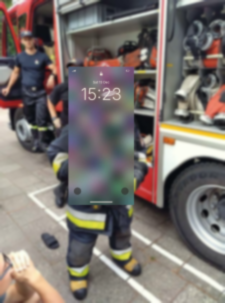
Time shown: h=15 m=23
